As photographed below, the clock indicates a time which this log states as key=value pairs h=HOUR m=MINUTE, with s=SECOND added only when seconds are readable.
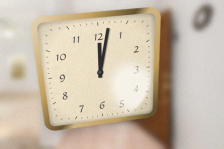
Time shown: h=12 m=2
